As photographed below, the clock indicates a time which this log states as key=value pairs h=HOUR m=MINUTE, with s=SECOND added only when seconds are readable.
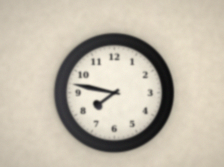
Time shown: h=7 m=47
